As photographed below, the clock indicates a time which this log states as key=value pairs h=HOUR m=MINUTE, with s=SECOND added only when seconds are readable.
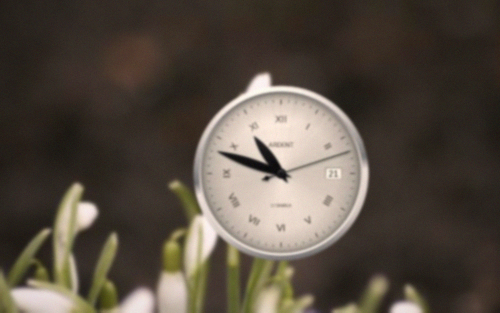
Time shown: h=10 m=48 s=12
